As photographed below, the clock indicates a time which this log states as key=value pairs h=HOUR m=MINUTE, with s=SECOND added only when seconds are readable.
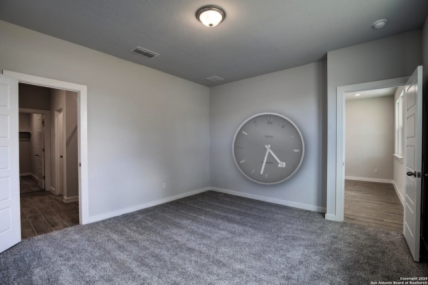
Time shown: h=4 m=32
